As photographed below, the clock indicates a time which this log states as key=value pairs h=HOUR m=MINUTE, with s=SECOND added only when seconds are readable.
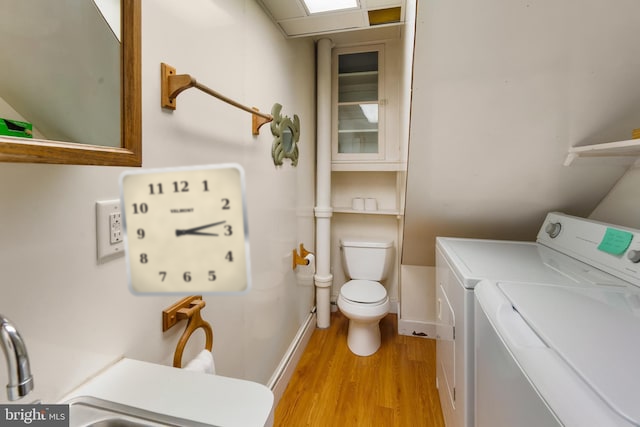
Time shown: h=3 m=13
